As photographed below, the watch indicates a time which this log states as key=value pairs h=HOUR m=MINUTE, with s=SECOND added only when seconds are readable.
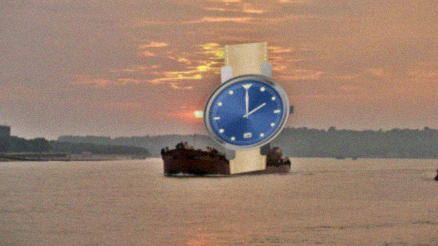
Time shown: h=2 m=0
